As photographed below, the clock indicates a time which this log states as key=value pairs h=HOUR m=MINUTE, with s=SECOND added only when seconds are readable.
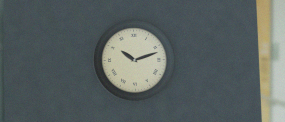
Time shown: h=10 m=12
